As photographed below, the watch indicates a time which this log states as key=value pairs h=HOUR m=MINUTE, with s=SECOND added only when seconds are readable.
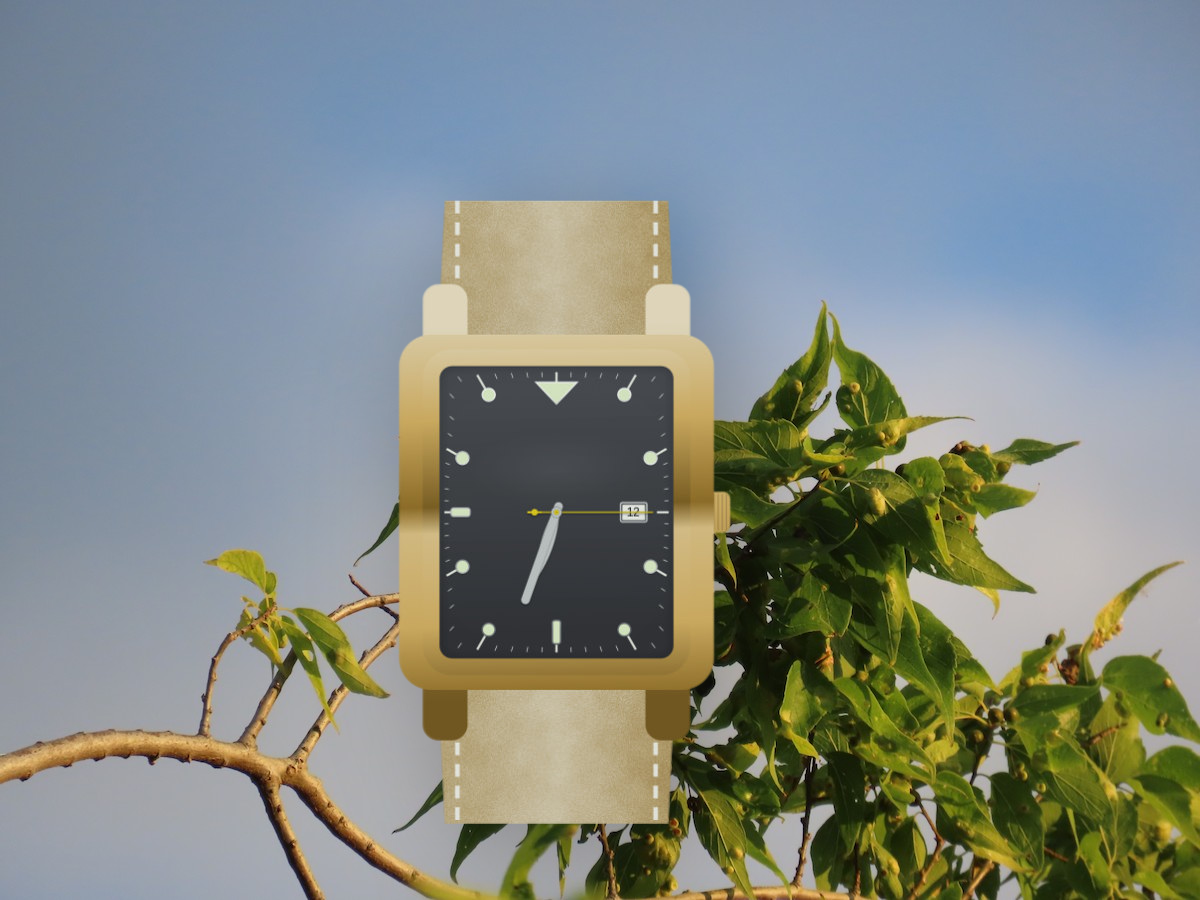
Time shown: h=6 m=33 s=15
